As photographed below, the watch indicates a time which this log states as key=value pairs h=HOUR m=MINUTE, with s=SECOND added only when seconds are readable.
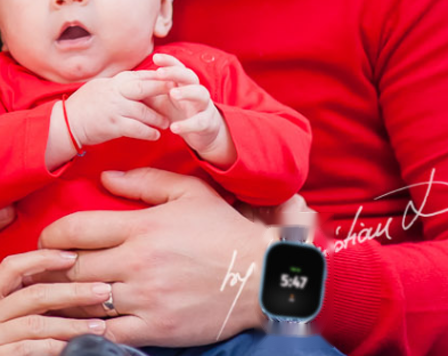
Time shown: h=5 m=47
